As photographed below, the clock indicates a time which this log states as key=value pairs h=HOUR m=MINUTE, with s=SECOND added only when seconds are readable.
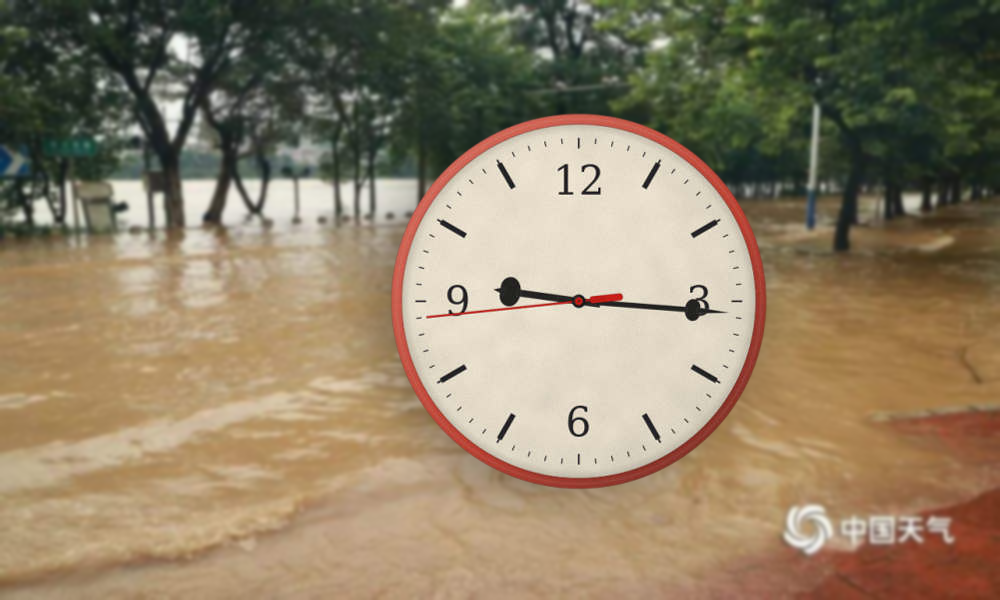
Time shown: h=9 m=15 s=44
